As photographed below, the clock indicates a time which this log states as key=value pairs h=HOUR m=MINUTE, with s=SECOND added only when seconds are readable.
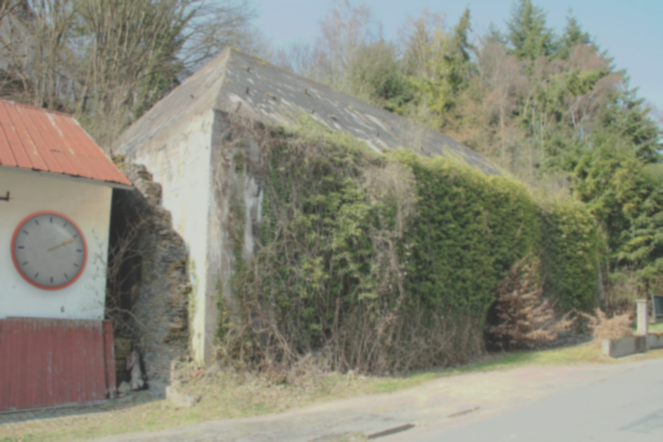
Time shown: h=2 m=11
